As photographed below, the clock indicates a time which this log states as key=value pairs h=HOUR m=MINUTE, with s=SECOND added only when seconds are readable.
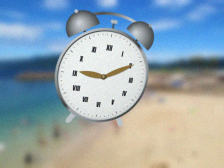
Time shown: h=9 m=10
